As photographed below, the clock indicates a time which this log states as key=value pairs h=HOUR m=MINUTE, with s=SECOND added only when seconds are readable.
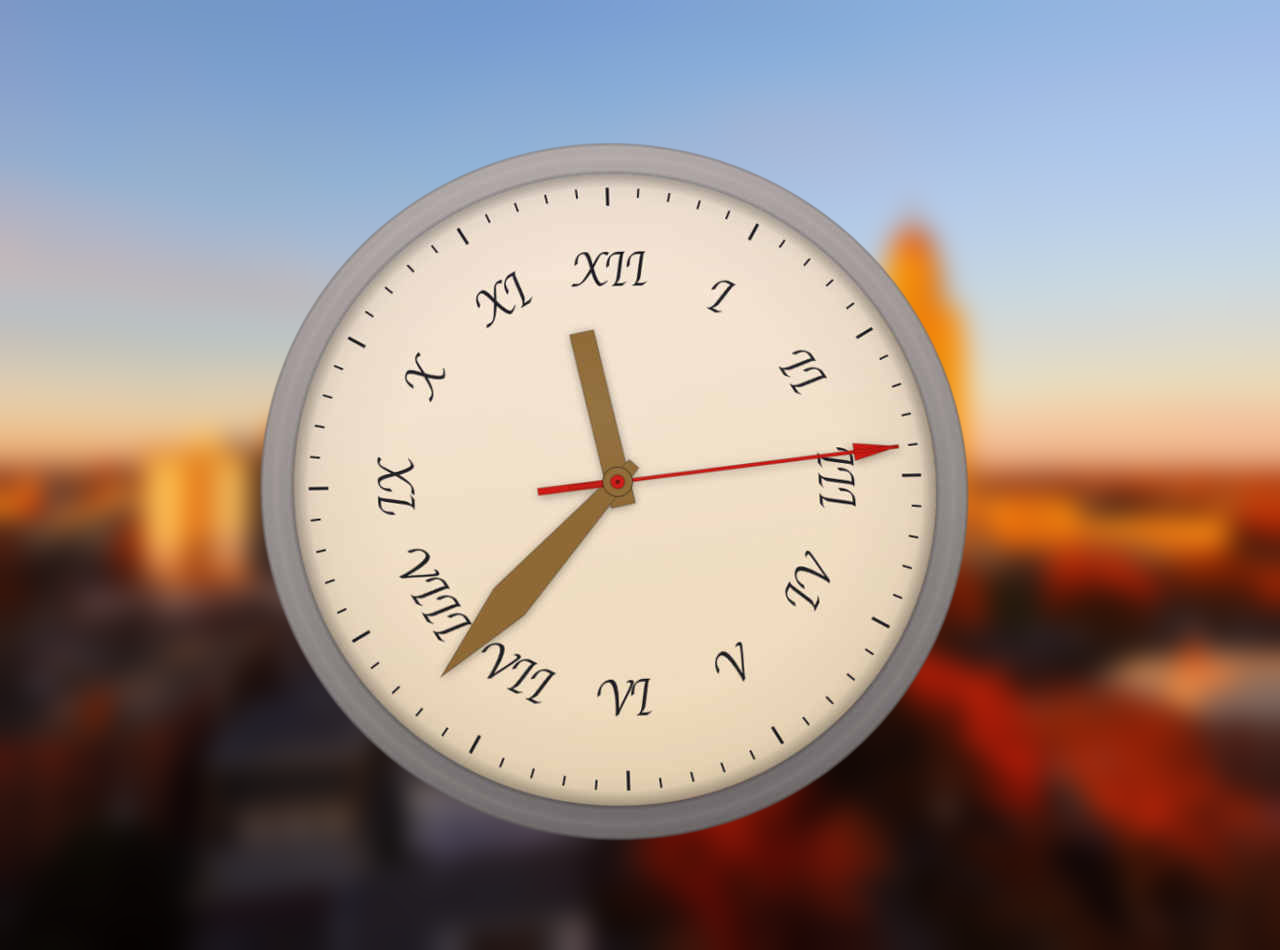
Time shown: h=11 m=37 s=14
